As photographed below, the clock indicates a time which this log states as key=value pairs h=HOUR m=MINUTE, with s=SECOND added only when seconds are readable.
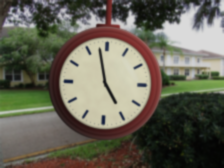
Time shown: h=4 m=58
